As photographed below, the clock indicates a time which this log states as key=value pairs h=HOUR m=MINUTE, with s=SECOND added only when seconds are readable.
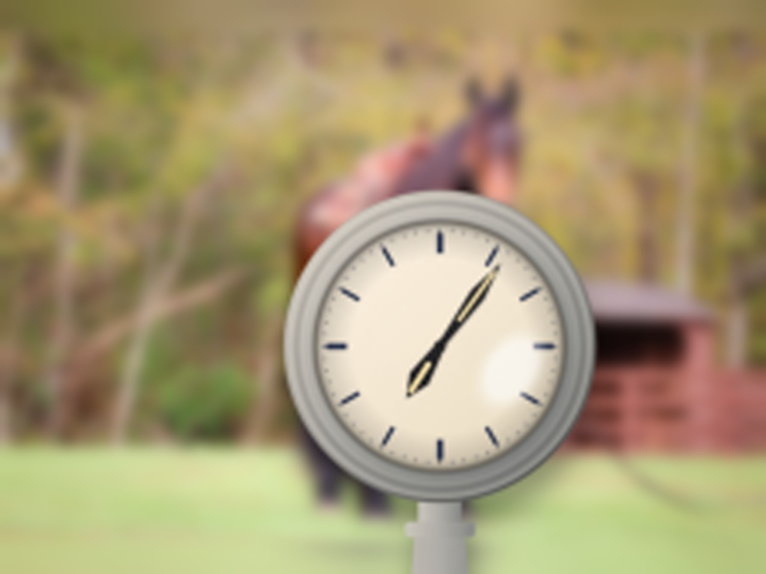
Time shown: h=7 m=6
